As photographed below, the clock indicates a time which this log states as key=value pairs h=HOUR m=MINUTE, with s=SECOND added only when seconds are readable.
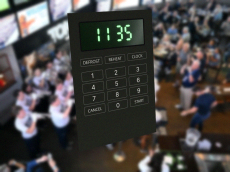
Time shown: h=11 m=35
